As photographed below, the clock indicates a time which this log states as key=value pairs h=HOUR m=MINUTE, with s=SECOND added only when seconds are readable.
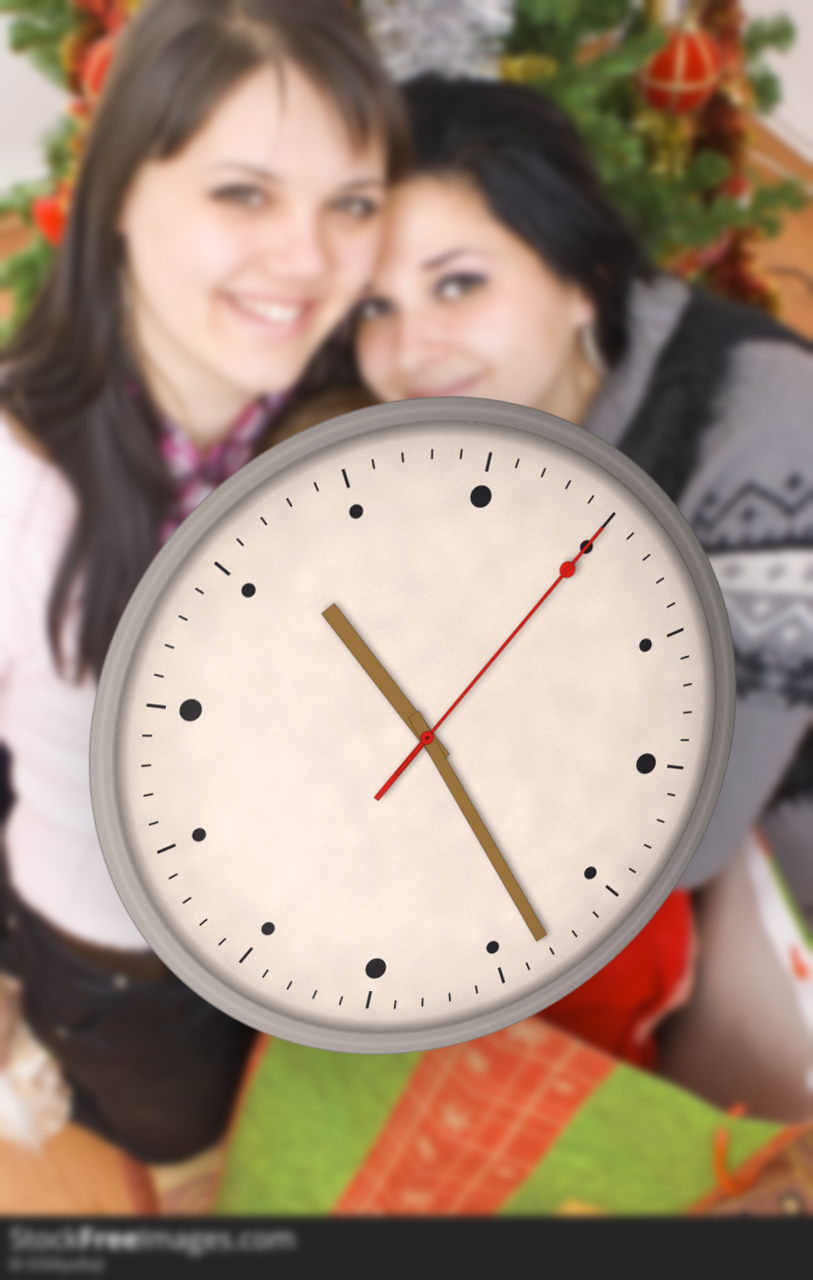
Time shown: h=10 m=23 s=5
